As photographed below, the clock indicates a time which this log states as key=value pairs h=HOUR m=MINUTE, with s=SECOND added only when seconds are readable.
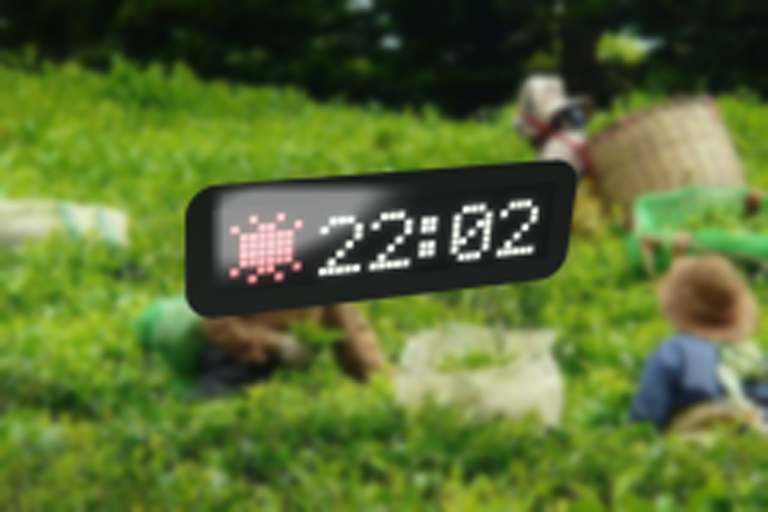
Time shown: h=22 m=2
